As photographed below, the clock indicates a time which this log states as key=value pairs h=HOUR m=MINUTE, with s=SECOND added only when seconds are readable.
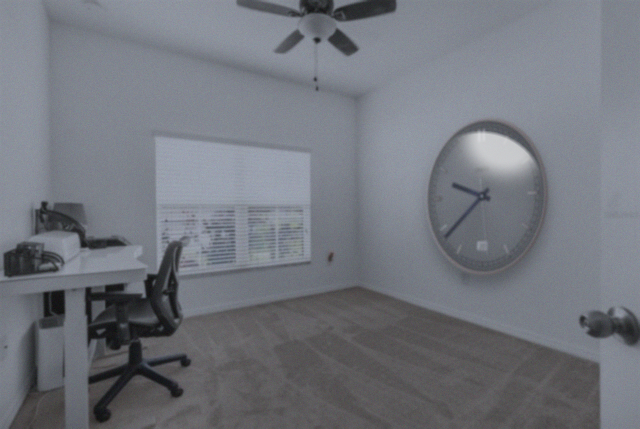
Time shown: h=9 m=38 s=29
